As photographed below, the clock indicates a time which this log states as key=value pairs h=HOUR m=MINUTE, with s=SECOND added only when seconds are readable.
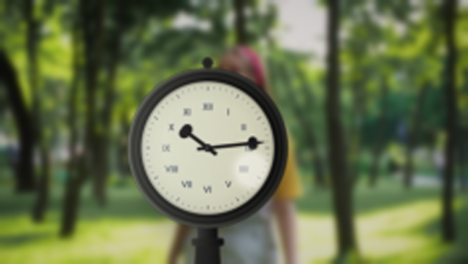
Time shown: h=10 m=14
